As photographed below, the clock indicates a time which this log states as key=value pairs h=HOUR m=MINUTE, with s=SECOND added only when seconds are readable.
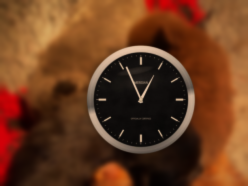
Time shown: h=12 m=56
